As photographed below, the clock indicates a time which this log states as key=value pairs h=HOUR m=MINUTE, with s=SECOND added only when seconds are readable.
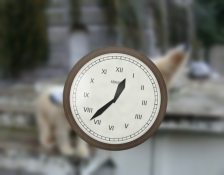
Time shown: h=12 m=37
